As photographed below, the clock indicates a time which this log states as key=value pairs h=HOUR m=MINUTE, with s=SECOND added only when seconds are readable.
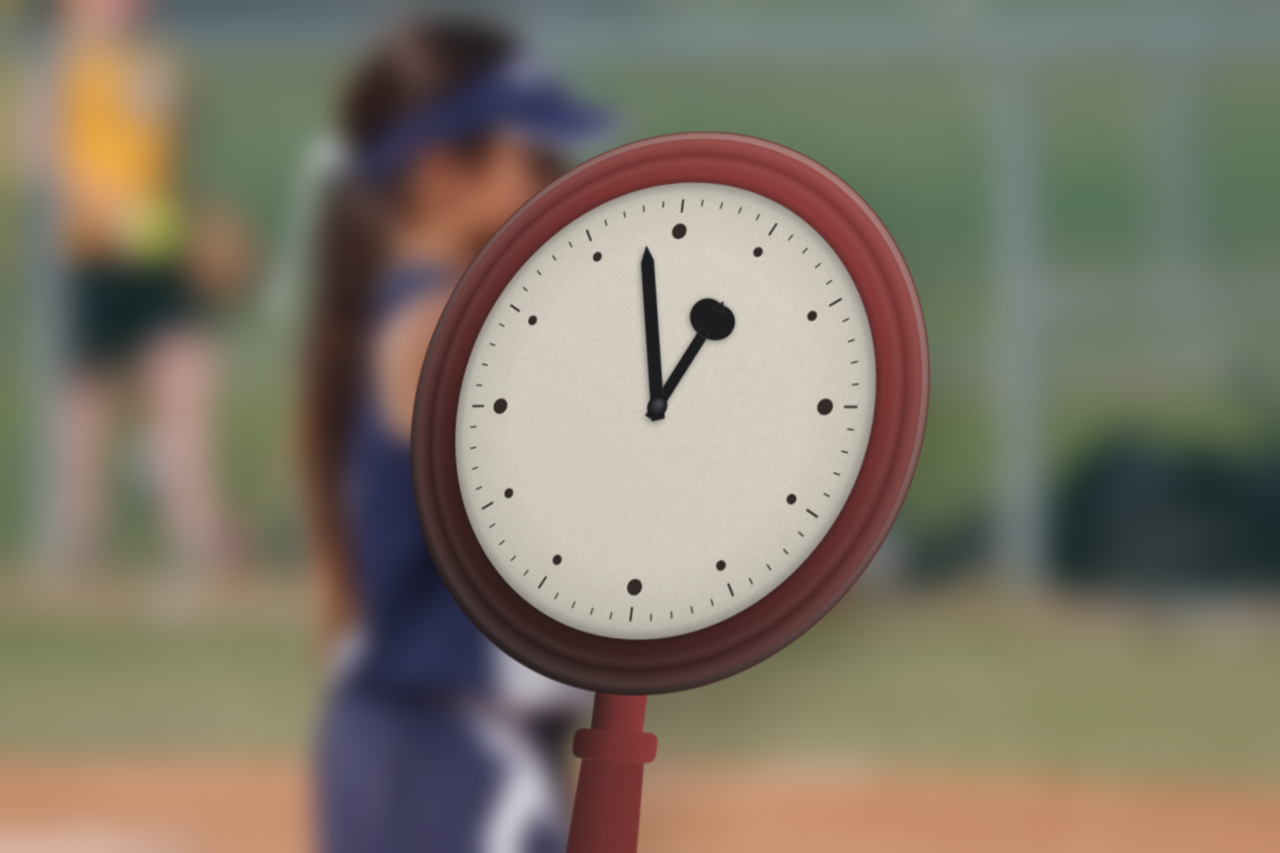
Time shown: h=12 m=58
